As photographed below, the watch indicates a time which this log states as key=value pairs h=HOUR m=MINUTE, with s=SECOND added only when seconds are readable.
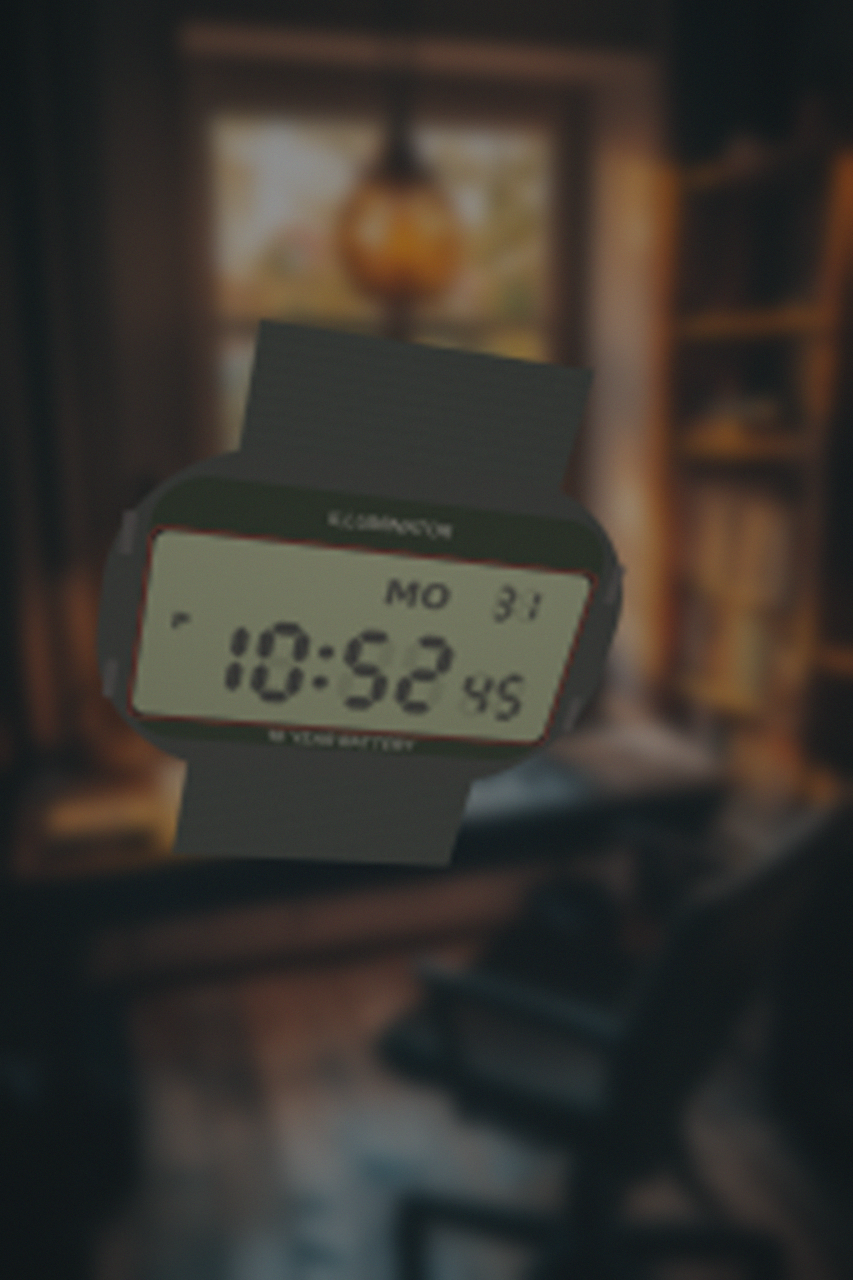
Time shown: h=10 m=52 s=45
